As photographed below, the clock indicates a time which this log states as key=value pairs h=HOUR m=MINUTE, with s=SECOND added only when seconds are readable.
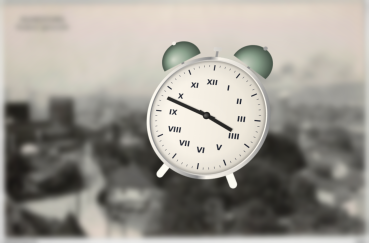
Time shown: h=3 m=48
